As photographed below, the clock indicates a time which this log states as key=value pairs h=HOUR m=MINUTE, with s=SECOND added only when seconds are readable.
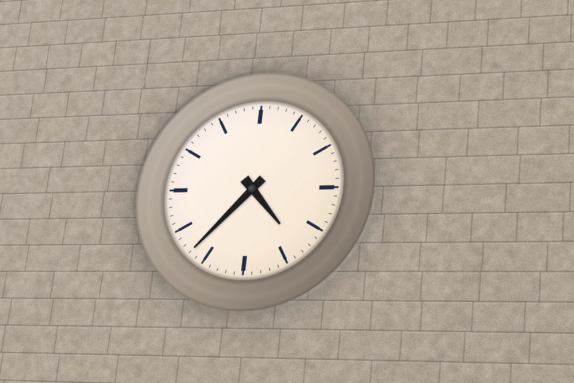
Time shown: h=4 m=37
